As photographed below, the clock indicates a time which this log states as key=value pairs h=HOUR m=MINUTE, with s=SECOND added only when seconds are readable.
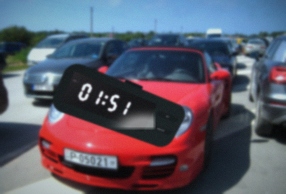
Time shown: h=1 m=51
